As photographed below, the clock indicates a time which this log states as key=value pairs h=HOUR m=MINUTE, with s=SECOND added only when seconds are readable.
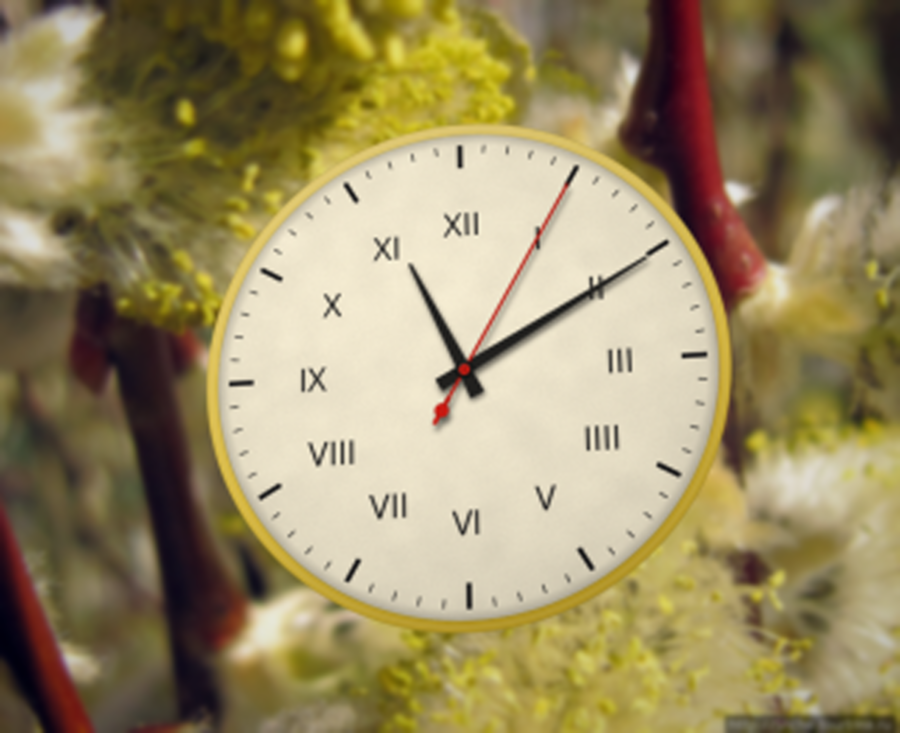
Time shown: h=11 m=10 s=5
